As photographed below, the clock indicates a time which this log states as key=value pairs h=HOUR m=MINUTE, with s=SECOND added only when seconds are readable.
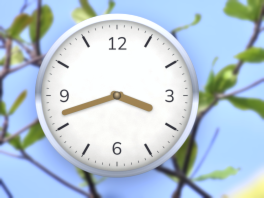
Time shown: h=3 m=42
